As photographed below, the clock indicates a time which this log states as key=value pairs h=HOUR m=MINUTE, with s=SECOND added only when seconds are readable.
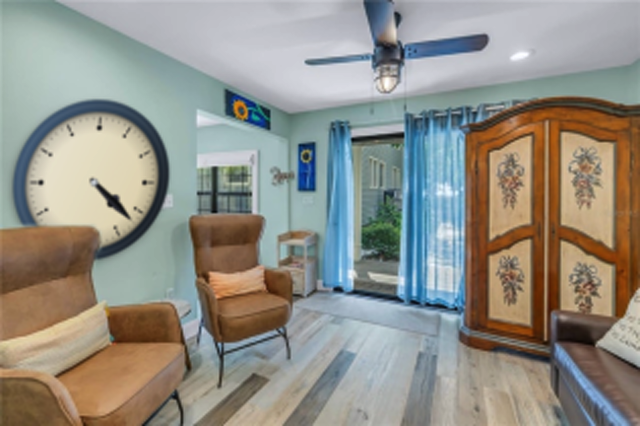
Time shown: h=4 m=22
